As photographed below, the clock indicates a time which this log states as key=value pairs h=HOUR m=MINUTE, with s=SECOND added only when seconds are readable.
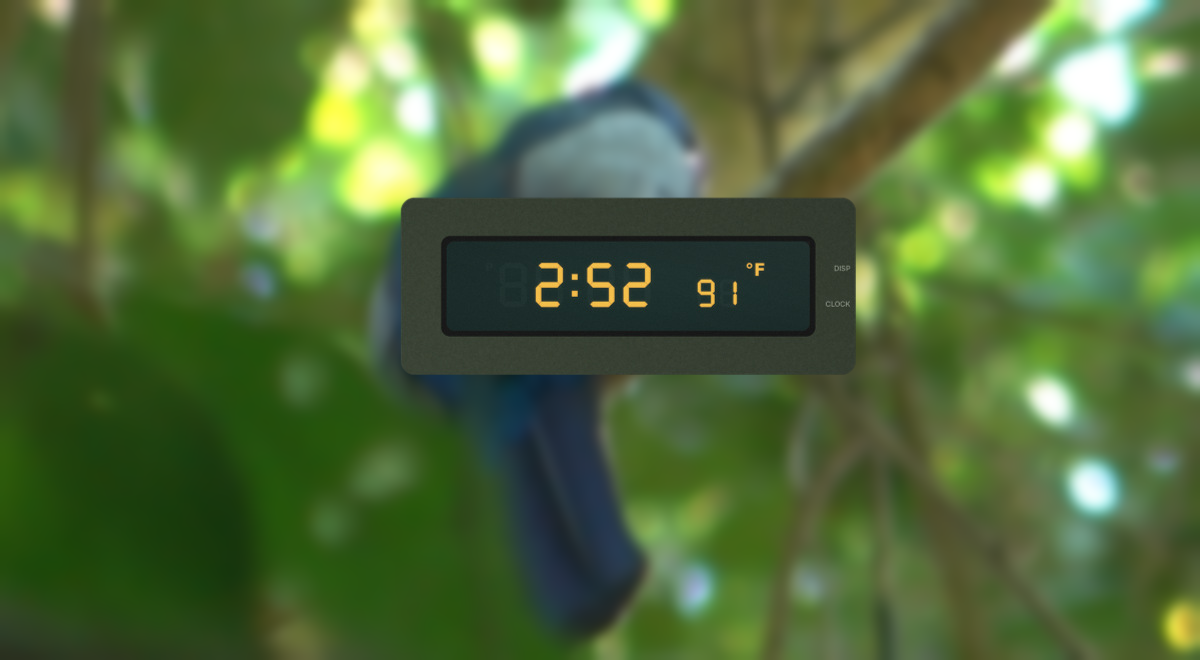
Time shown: h=2 m=52
